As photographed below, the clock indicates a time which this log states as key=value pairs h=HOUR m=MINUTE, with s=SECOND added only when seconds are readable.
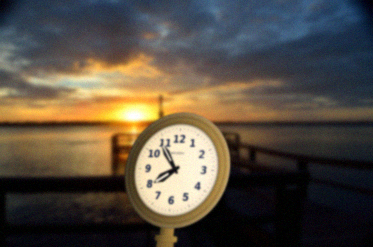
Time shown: h=7 m=54
